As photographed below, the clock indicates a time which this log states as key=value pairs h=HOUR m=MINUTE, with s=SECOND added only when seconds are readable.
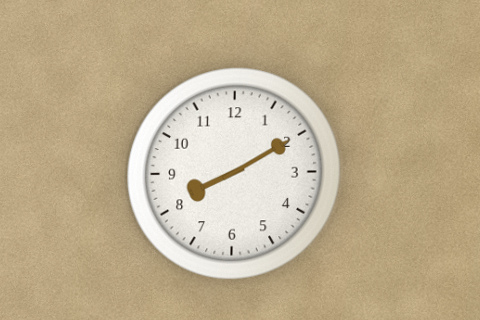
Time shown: h=8 m=10
